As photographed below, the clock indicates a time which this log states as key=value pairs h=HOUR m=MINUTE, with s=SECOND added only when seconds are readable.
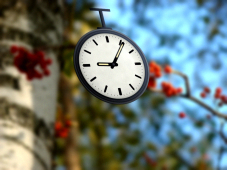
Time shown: h=9 m=6
